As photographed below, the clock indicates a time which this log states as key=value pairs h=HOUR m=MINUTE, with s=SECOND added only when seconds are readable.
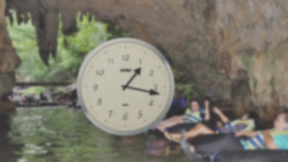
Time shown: h=1 m=17
